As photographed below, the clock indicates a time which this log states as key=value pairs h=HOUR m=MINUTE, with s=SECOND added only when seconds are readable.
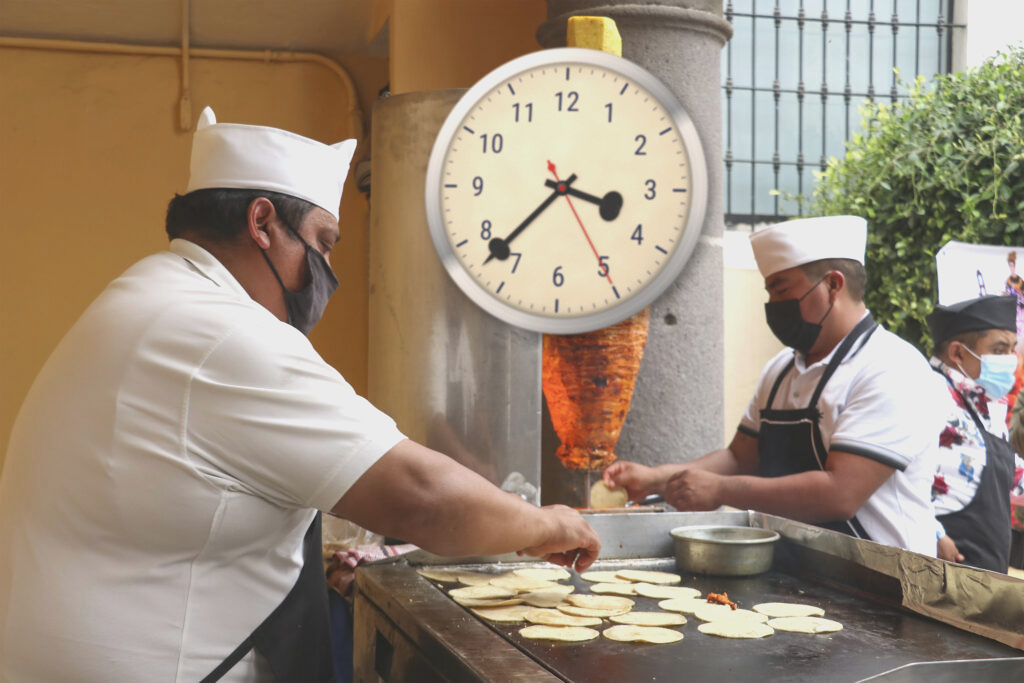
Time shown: h=3 m=37 s=25
